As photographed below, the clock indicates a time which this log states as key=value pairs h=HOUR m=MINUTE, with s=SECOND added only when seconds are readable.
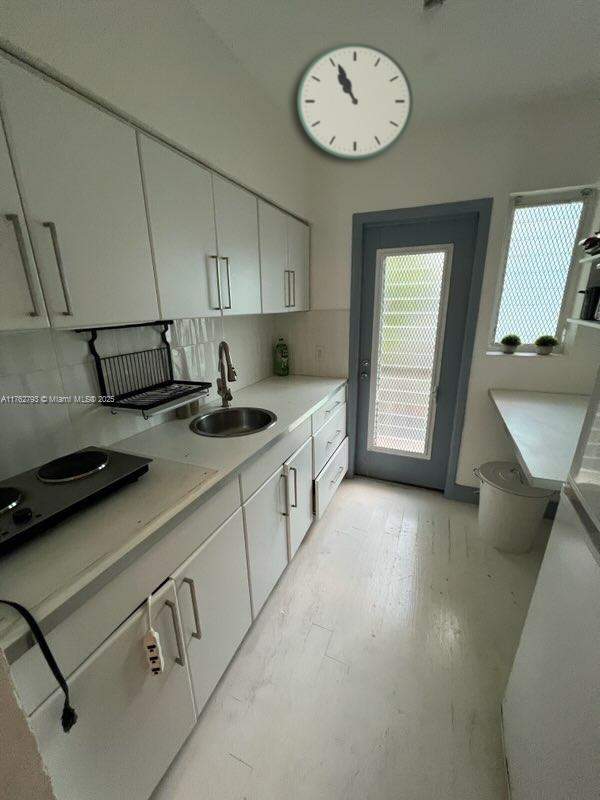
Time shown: h=10 m=56
